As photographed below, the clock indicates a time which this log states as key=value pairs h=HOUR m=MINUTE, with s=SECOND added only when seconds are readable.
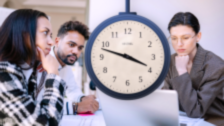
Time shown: h=3 m=48
